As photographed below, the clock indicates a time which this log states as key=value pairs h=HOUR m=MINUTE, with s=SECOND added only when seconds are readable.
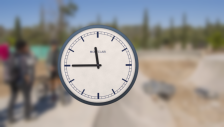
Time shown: h=11 m=45
